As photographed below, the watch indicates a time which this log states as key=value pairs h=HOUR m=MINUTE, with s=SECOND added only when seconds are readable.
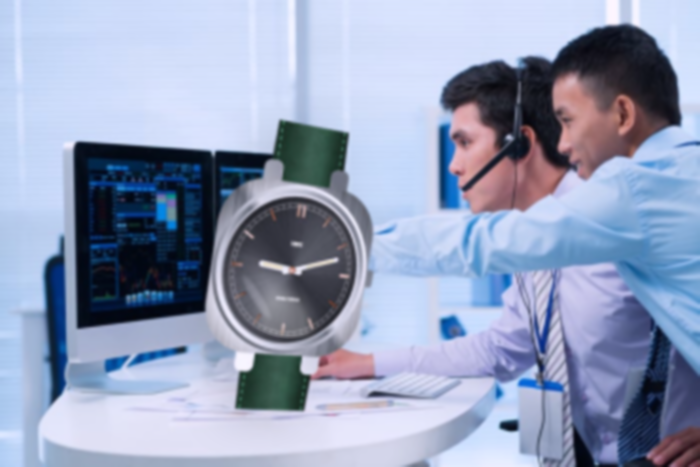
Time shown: h=9 m=12
